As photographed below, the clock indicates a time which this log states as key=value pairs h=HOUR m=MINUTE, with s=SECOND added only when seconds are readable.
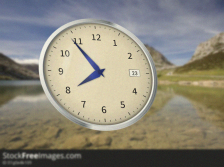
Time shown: h=7 m=54
